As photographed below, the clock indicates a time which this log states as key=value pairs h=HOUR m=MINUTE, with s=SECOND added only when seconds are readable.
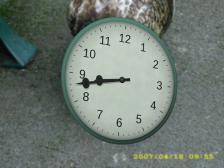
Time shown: h=8 m=43
